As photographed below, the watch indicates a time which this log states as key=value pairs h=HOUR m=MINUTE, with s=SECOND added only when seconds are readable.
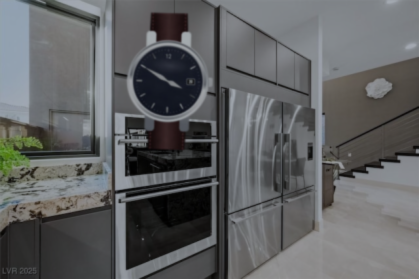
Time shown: h=3 m=50
